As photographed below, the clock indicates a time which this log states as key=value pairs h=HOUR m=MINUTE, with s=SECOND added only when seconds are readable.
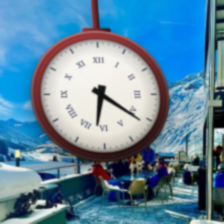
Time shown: h=6 m=21
